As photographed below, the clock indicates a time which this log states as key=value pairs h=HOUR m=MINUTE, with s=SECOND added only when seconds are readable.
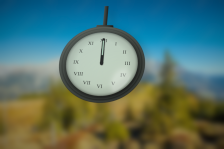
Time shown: h=12 m=0
